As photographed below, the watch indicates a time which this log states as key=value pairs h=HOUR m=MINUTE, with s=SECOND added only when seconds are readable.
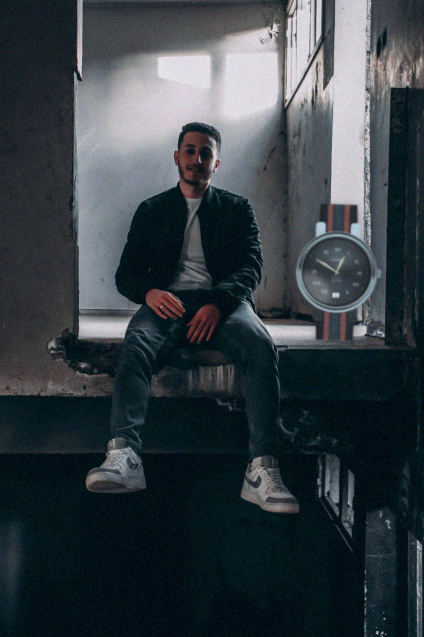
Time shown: h=12 m=50
